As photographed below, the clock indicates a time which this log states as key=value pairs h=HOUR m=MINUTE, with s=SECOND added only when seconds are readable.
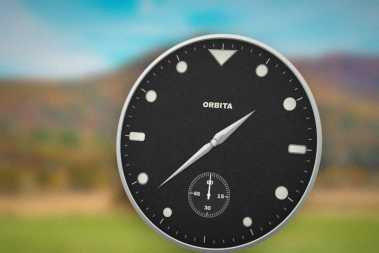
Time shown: h=1 m=38
